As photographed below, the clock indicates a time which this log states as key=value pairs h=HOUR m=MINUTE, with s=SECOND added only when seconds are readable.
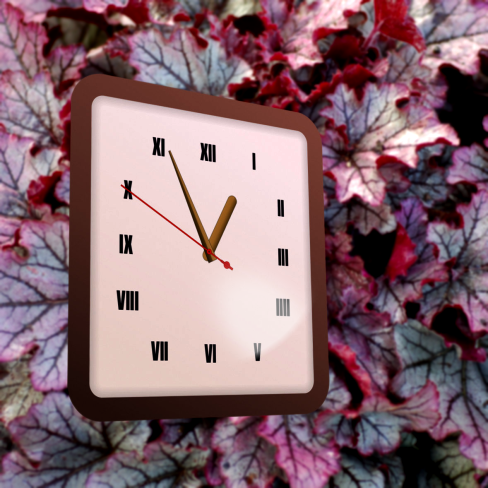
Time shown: h=12 m=55 s=50
